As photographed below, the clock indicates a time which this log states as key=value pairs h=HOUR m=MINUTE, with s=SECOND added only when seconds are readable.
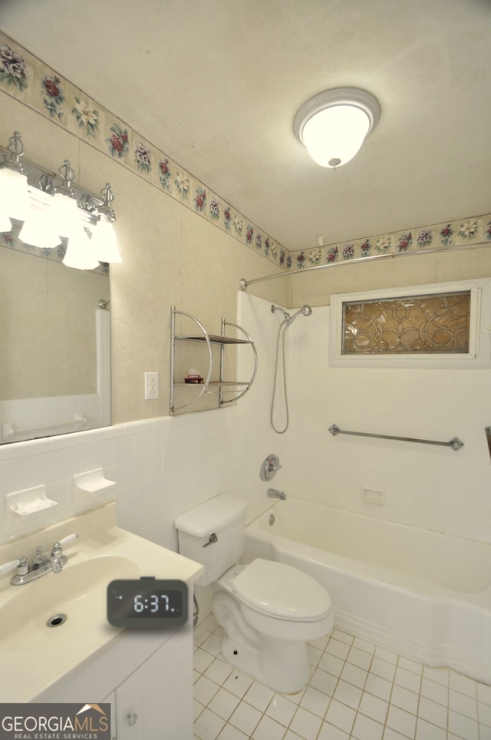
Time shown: h=6 m=37
